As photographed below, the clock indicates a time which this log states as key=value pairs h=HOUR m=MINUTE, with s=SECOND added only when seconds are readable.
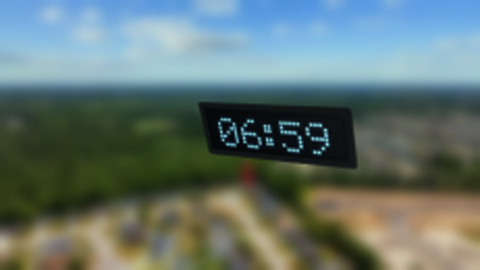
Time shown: h=6 m=59
